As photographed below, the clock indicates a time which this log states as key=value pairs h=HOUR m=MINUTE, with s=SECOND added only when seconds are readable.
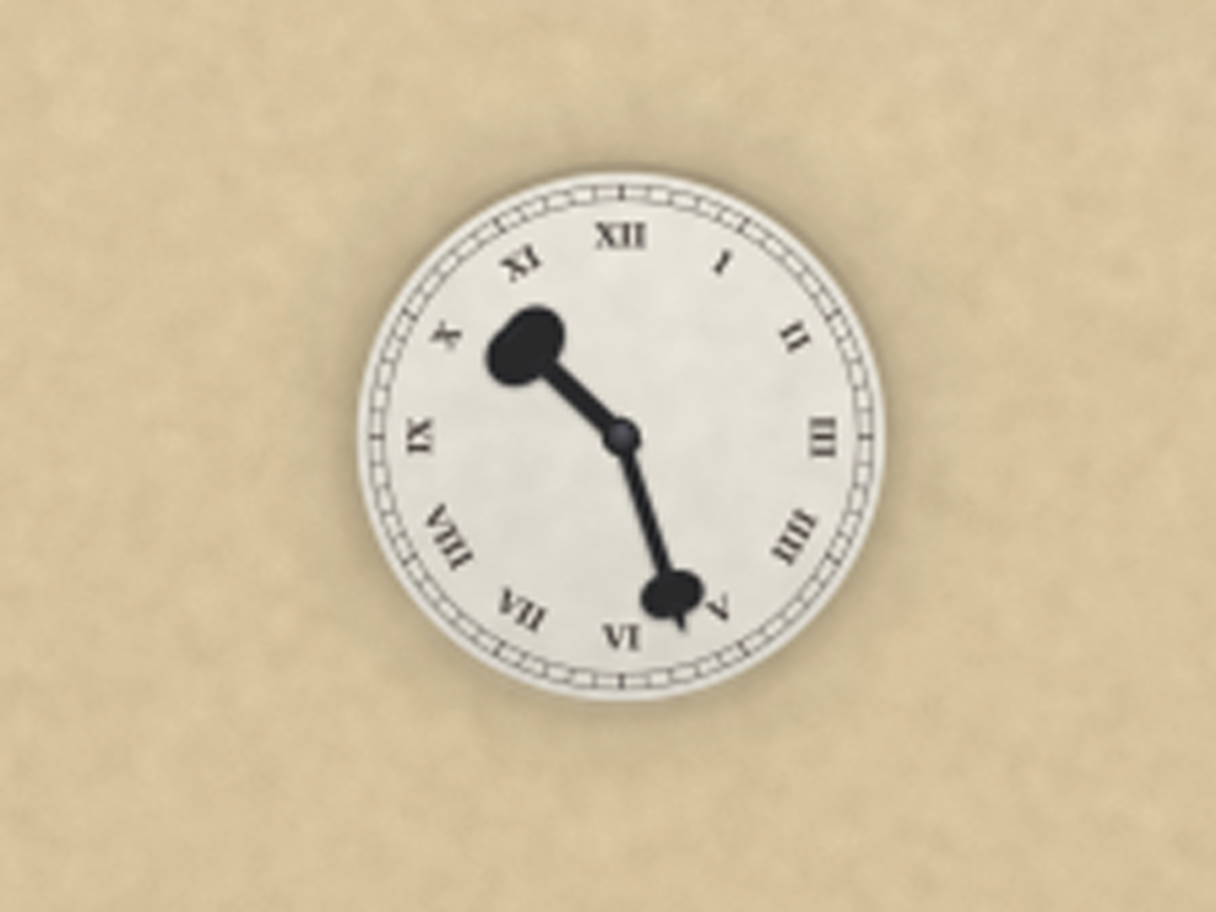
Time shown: h=10 m=27
